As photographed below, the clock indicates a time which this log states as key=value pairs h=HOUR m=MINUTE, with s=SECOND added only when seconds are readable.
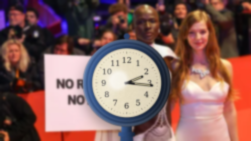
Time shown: h=2 m=16
